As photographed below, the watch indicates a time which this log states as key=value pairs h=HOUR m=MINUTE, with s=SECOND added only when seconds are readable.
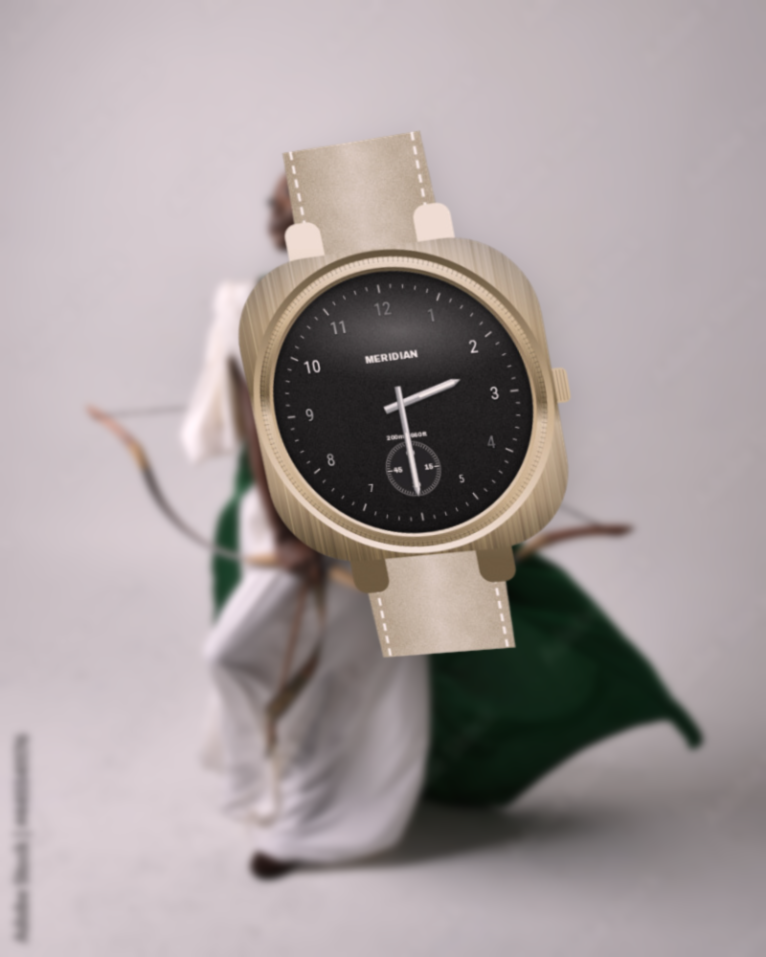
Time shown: h=2 m=30
